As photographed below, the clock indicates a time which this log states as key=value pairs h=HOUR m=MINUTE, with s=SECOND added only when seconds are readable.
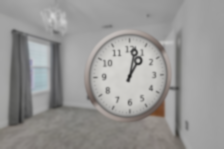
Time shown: h=1 m=2
